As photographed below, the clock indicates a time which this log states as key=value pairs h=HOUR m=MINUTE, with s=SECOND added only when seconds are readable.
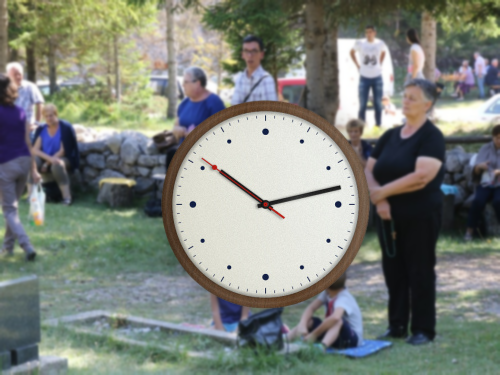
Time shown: h=10 m=12 s=51
